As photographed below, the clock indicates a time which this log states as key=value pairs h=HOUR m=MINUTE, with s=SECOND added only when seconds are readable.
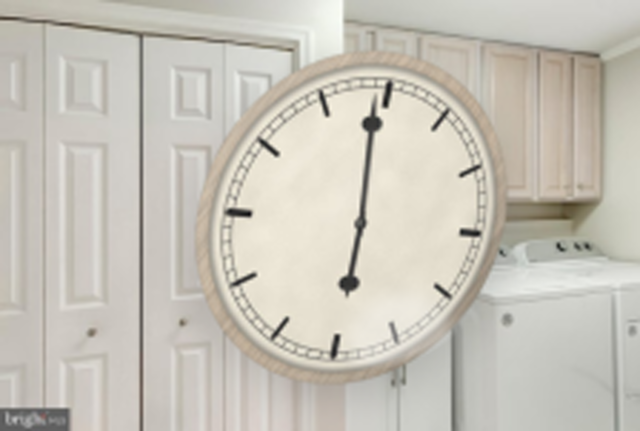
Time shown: h=5 m=59
